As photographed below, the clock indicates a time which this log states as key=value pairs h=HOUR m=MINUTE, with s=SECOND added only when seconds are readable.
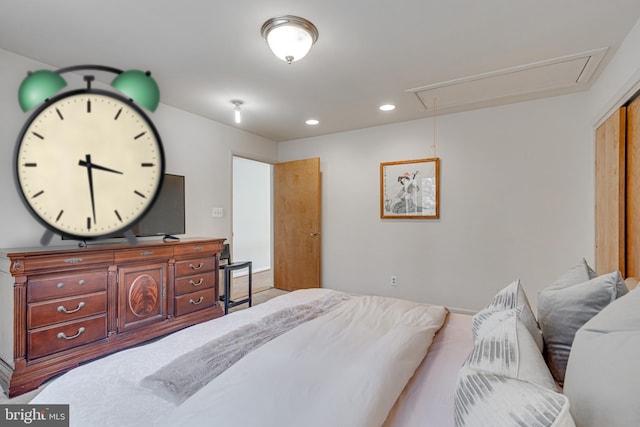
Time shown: h=3 m=29
